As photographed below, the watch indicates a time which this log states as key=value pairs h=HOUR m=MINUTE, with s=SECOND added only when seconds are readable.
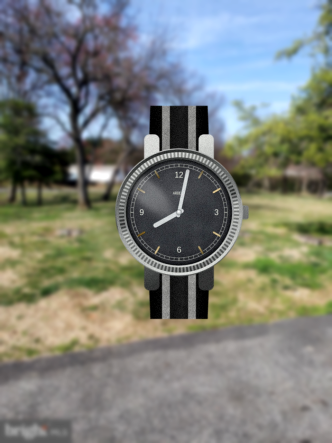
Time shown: h=8 m=2
